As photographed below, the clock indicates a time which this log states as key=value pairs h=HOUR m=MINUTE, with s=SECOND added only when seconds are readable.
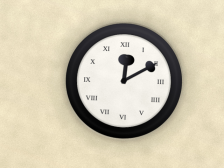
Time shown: h=12 m=10
